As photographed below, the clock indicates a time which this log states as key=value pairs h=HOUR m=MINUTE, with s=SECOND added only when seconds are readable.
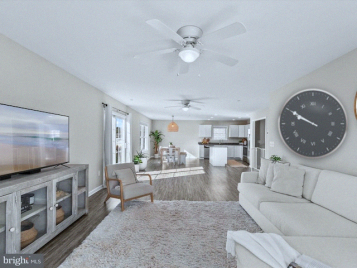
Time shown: h=9 m=50
